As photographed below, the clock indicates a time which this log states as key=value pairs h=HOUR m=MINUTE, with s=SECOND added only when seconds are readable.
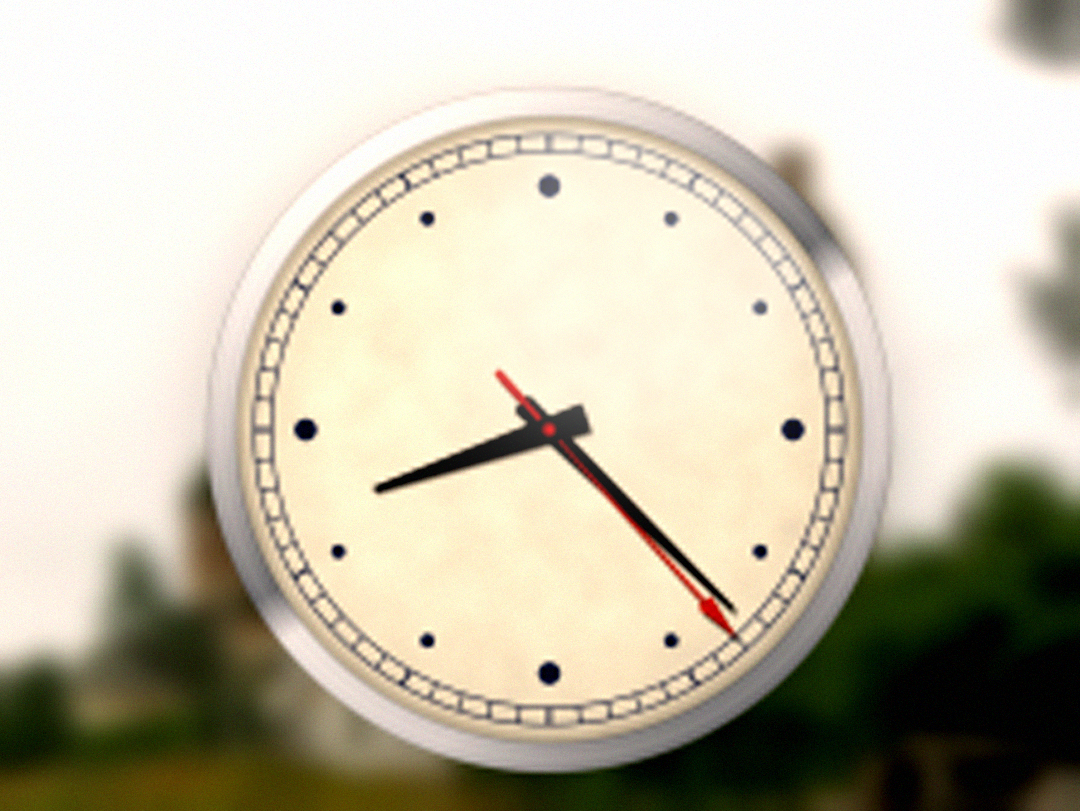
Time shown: h=8 m=22 s=23
